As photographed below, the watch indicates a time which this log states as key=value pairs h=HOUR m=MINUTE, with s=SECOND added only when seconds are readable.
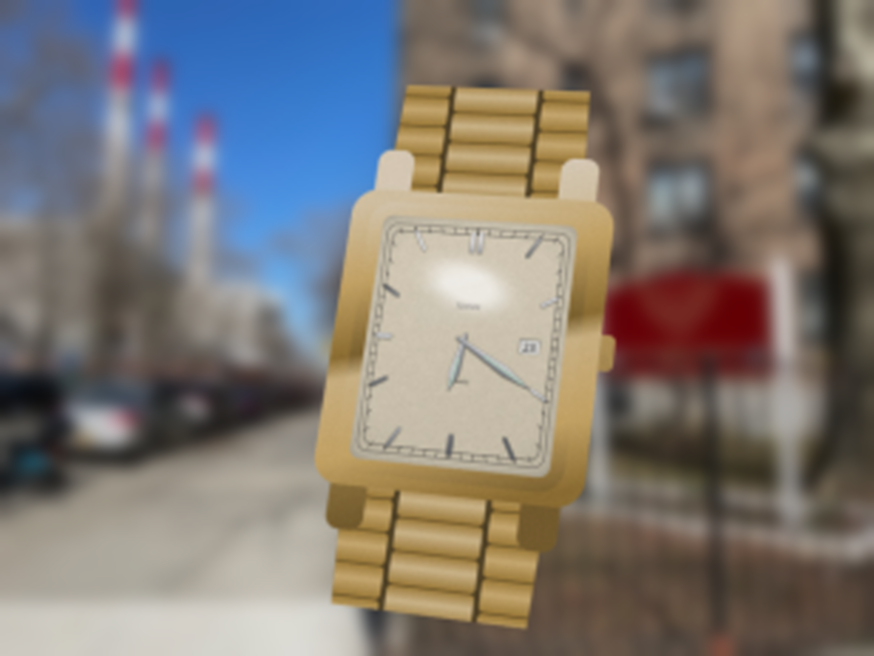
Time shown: h=6 m=20
